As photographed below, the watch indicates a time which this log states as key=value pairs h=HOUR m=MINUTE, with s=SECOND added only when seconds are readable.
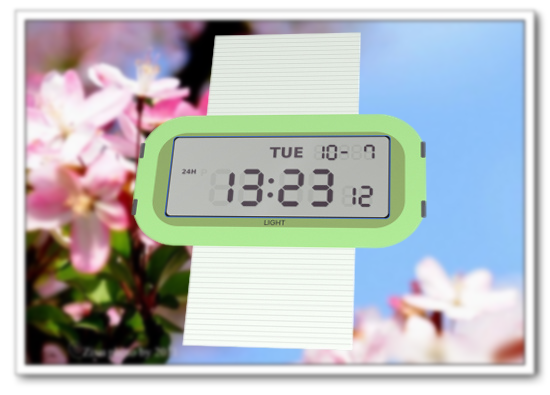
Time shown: h=13 m=23 s=12
